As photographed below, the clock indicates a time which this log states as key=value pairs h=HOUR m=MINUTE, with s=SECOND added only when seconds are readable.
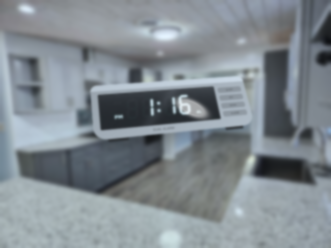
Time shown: h=1 m=16
